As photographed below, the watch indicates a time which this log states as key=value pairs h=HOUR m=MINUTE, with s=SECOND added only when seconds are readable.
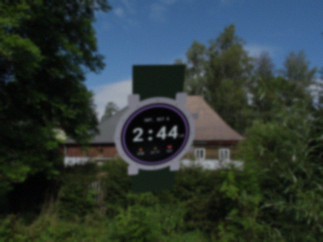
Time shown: h=2 m=44
